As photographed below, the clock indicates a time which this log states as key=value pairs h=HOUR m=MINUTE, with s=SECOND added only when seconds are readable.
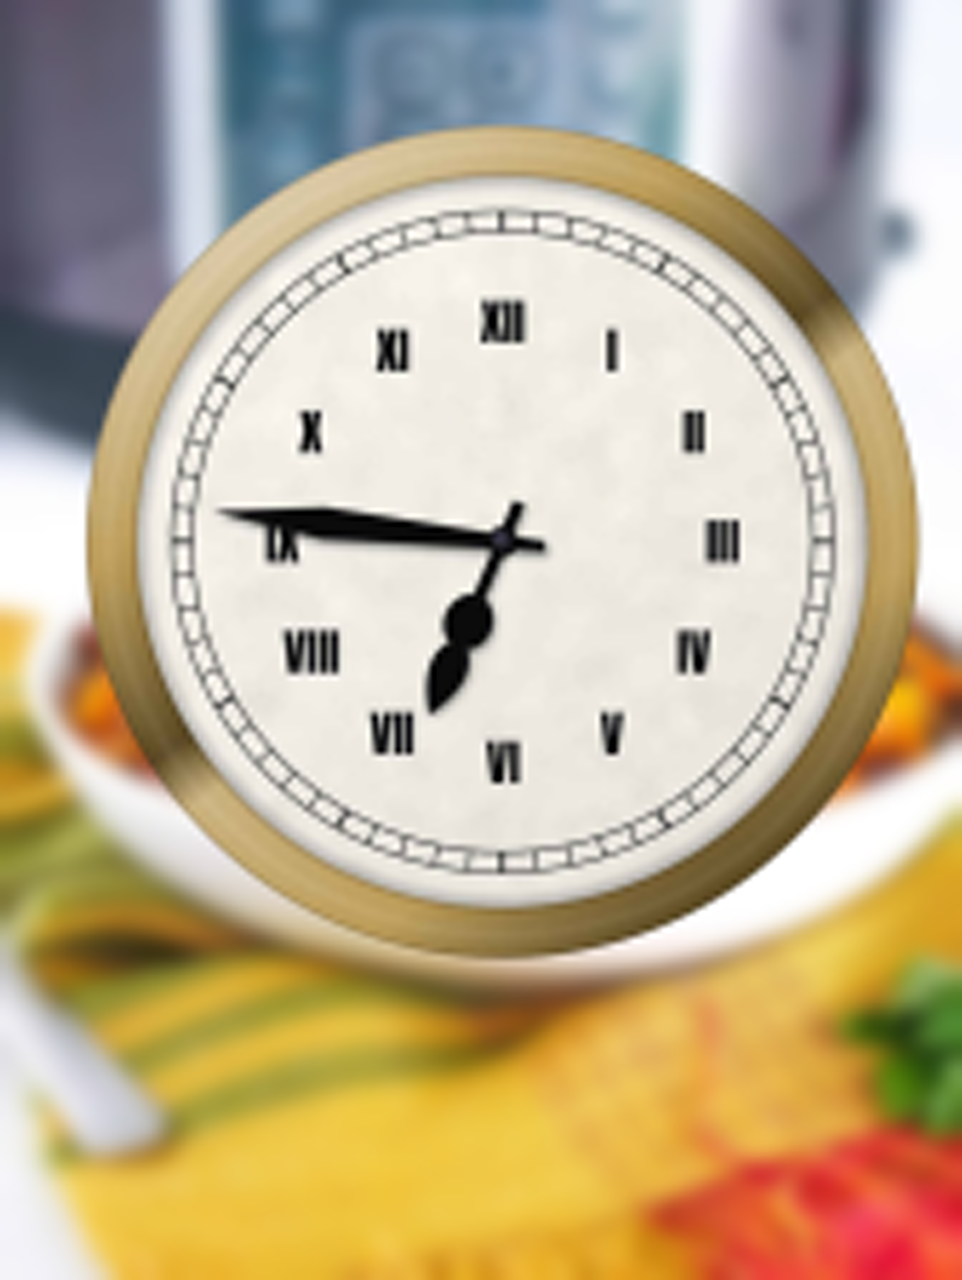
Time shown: h=6 m=46
